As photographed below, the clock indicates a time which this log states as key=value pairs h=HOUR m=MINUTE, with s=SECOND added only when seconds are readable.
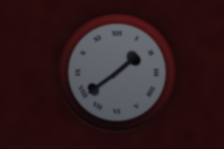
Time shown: h=1 m=39
